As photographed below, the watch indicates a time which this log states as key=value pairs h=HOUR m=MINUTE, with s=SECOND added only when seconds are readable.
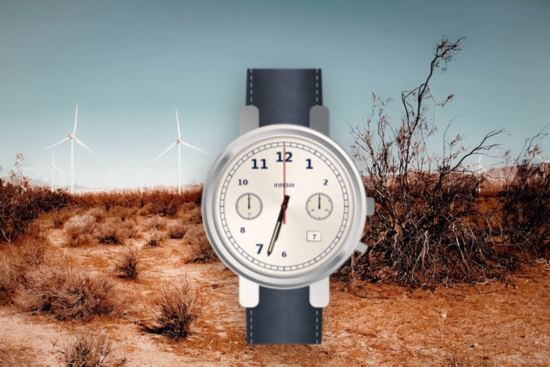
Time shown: h=6 m=33
